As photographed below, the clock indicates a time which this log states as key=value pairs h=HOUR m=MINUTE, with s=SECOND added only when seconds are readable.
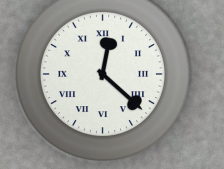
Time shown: h=12 m=22
